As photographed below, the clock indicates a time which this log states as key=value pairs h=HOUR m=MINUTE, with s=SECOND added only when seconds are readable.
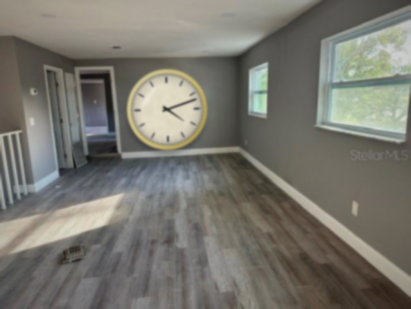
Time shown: h=4 m=12
